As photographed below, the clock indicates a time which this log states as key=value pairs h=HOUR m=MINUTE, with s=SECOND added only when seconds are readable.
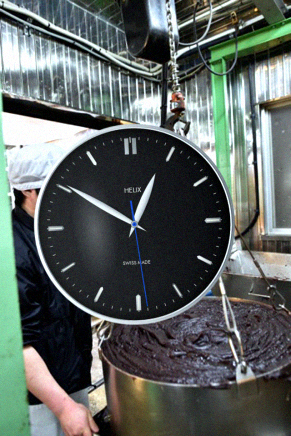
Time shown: h=12 m=50 s=29
